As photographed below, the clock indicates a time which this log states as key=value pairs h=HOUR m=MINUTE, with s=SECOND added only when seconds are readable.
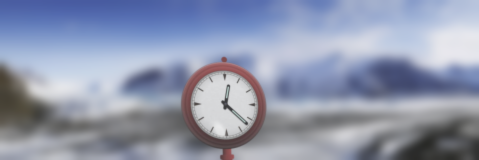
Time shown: h=12 m=22
